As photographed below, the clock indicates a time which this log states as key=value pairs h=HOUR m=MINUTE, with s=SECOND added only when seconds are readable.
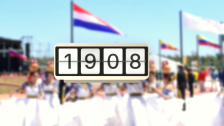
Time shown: h=19 m=8
